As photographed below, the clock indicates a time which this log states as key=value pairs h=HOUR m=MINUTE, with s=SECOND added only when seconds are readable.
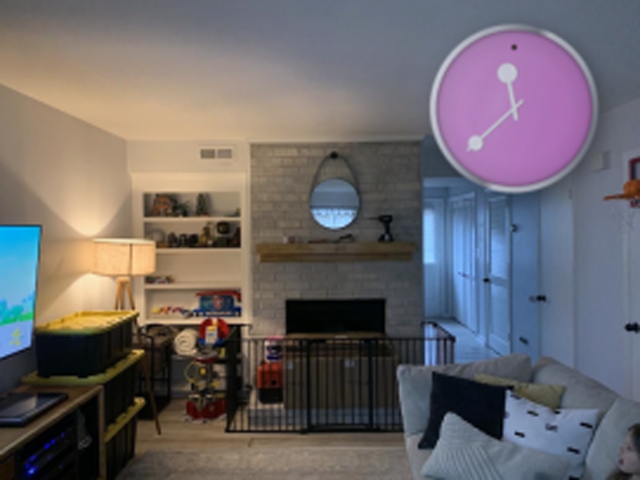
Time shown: h=11 m=38
